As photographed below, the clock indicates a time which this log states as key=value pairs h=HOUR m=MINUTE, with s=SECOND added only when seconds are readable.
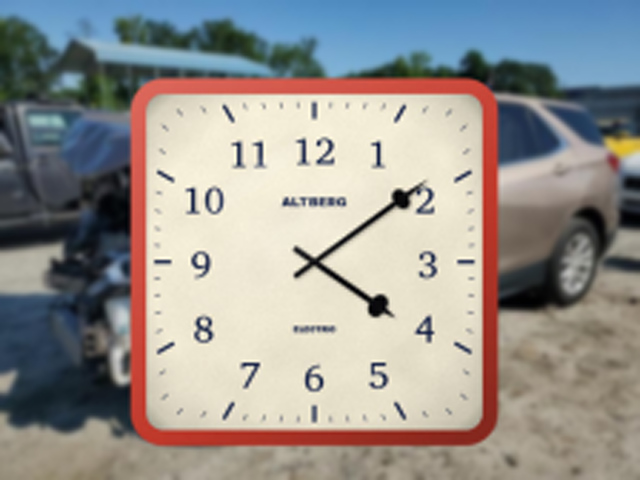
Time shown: h=4 m=9
